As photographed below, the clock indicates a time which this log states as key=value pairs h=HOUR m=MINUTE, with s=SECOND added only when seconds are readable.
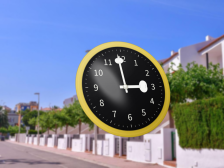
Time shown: h=2 m=59
